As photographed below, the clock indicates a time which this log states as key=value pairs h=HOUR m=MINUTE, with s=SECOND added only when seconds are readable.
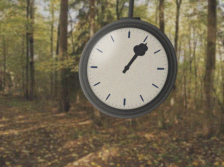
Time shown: h=1 m=6
